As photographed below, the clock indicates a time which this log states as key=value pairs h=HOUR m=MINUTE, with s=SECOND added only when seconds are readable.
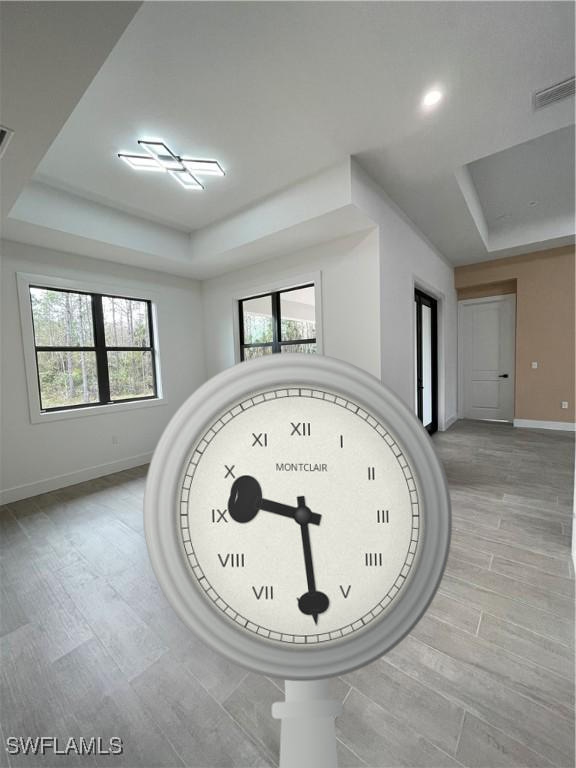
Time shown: h=9 m=29
